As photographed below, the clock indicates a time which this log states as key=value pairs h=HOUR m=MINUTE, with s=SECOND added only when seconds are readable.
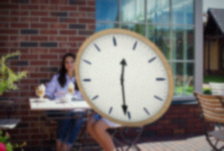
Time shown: h=12 m=31
